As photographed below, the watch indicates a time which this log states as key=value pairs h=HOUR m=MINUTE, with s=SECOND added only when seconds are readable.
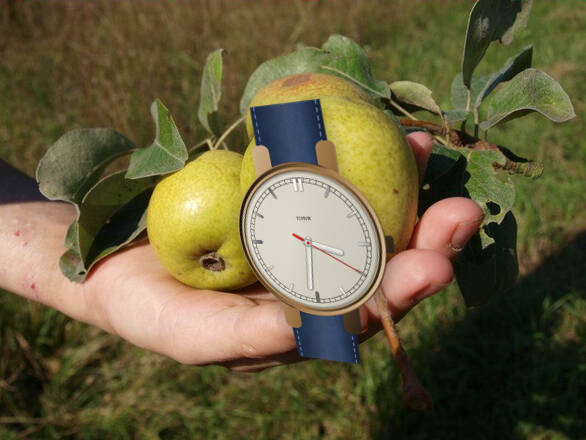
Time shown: h=3 m=31 s=20
